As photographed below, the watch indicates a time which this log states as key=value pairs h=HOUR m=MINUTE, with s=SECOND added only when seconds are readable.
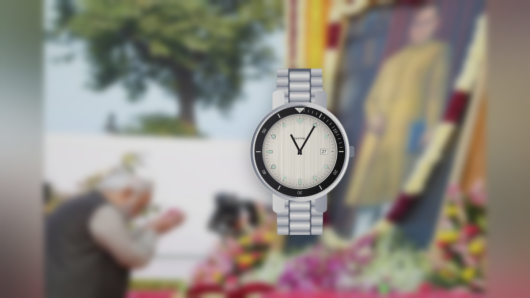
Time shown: h=11 m=5
